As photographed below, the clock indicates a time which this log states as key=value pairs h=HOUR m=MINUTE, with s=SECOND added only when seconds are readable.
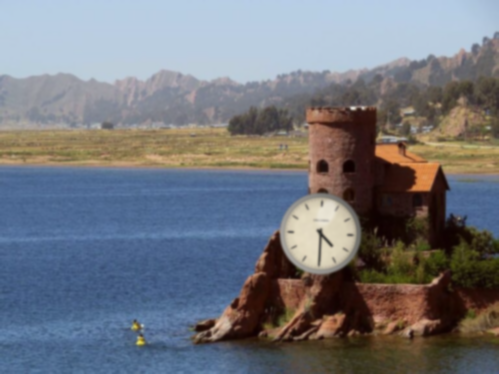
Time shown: h=4 m=30
